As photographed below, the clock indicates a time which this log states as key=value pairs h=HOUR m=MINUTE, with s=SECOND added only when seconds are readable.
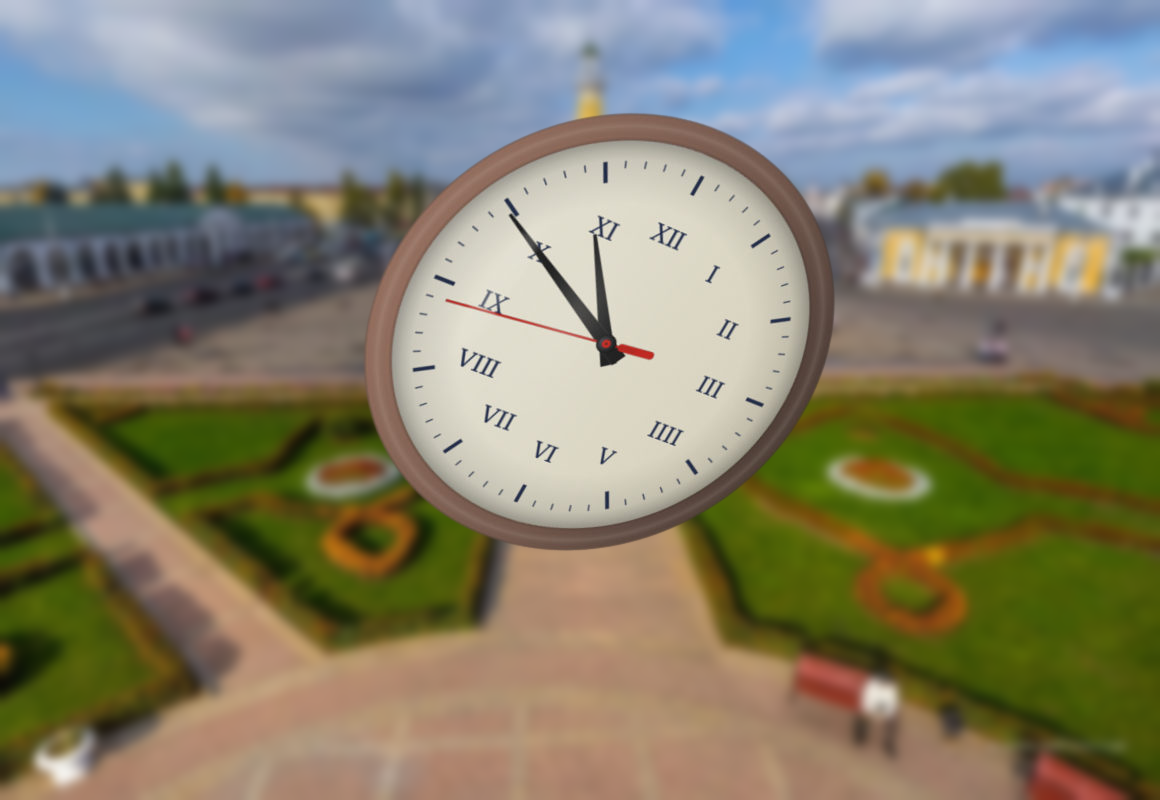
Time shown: h=10 m=49 s=44
